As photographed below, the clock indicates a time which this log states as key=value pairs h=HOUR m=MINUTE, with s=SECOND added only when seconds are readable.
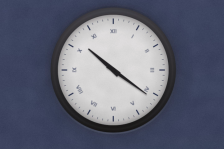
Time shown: h=10 m=21
